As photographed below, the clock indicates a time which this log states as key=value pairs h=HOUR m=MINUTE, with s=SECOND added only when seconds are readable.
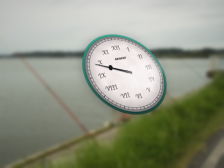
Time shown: h=9 m=49
